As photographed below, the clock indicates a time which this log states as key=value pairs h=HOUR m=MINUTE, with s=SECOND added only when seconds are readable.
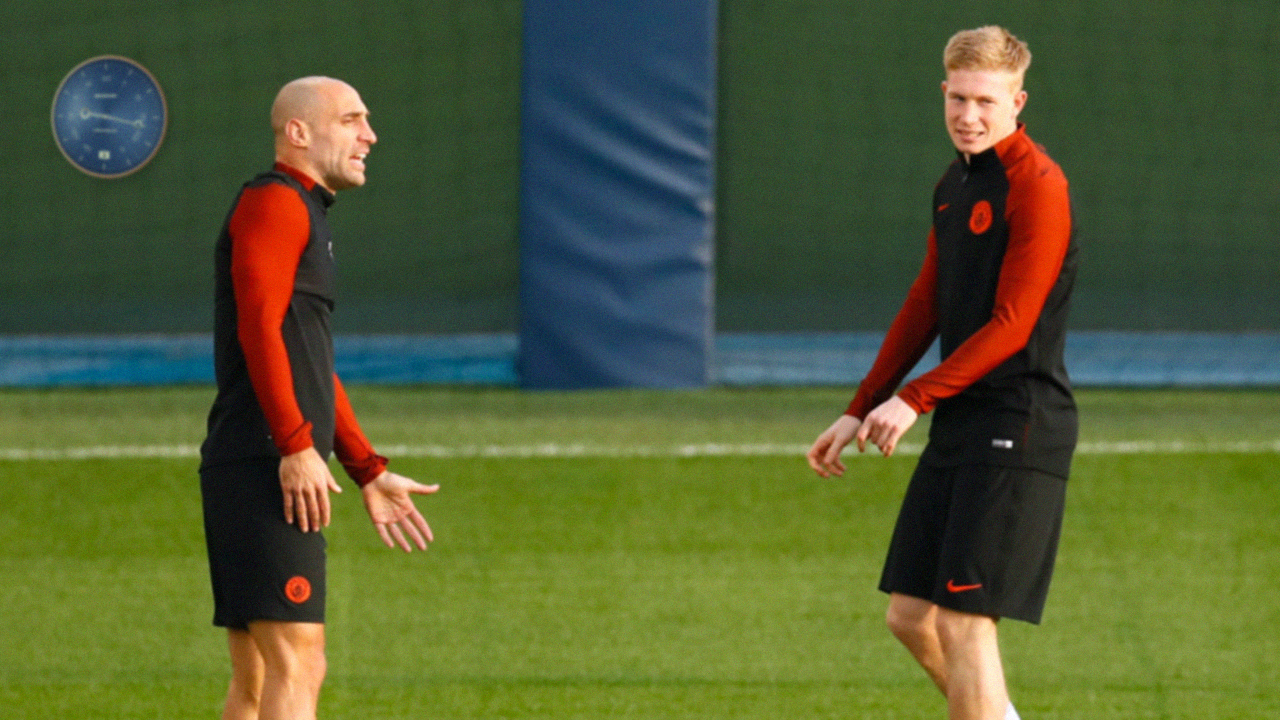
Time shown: h=9 m=17
